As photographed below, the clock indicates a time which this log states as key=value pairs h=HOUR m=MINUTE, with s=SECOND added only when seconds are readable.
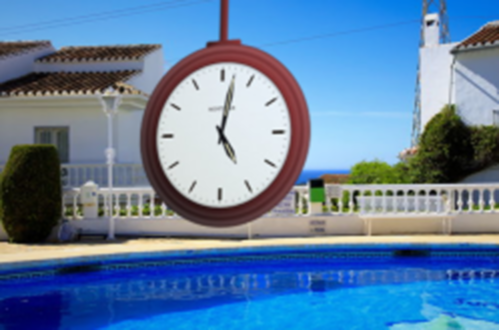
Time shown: h=5 m=2
